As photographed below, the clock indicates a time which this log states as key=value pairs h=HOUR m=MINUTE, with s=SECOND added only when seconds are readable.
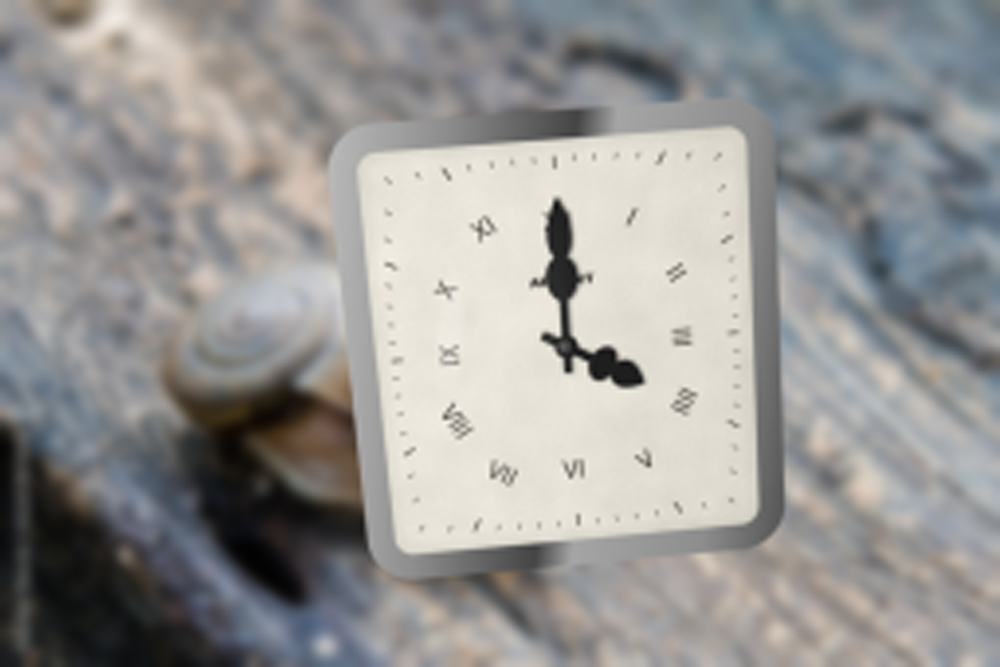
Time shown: h=4 m=0
